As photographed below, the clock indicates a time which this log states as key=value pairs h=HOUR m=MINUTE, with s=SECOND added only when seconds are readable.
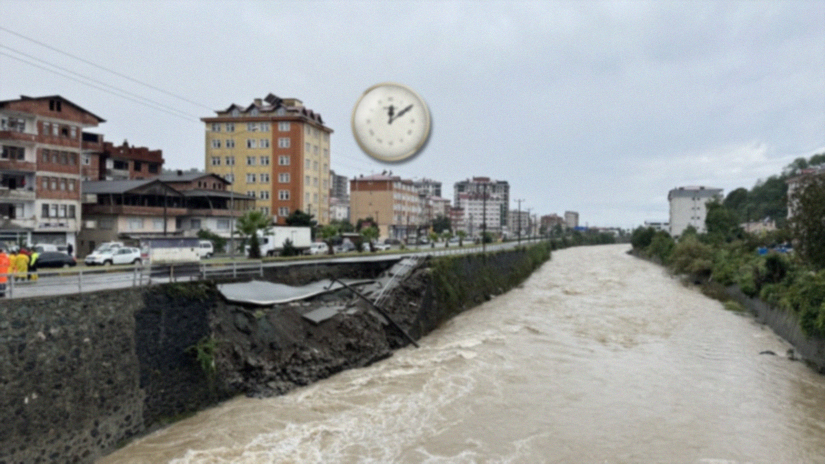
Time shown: h=12 m=9
